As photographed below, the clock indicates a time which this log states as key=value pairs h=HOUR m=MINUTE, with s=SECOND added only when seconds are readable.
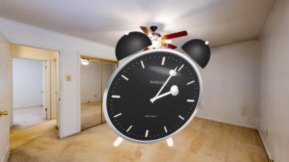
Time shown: h=2 m=4
